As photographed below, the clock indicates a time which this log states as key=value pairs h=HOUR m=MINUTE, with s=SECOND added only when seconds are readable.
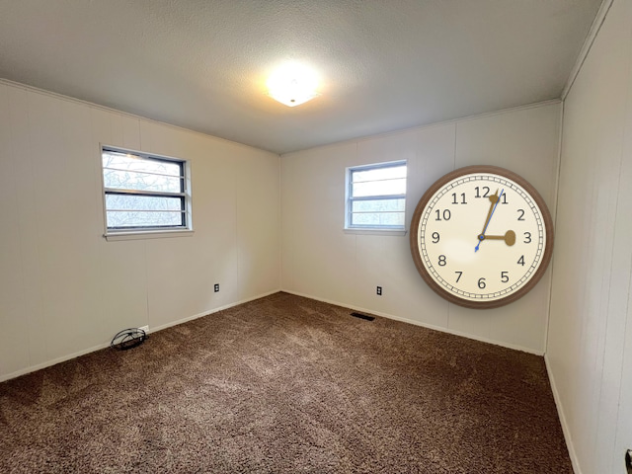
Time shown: h=3 m=3 s=4
